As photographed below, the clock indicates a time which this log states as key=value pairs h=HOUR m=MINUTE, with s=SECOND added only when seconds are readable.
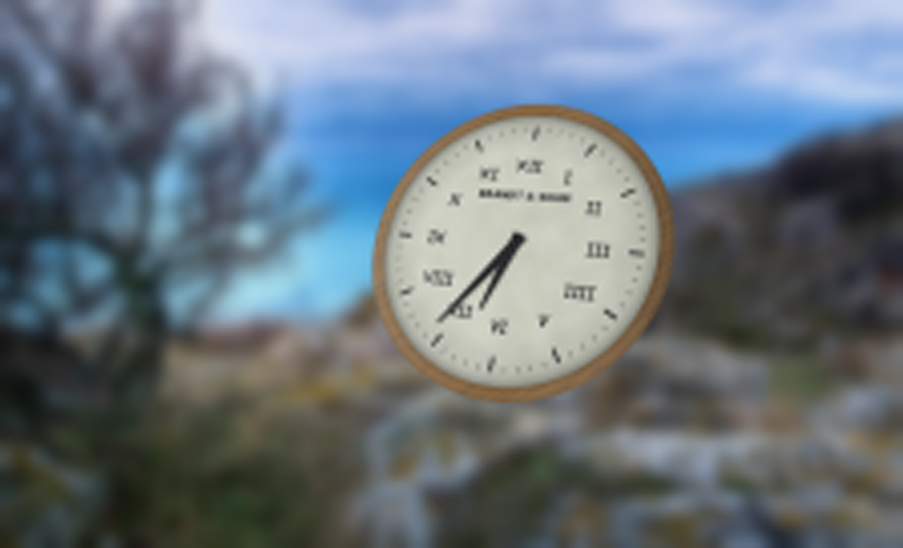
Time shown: h=6 m=36
